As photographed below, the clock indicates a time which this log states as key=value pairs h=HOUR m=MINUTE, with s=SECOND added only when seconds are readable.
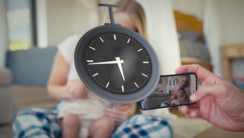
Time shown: h=5 m=44
